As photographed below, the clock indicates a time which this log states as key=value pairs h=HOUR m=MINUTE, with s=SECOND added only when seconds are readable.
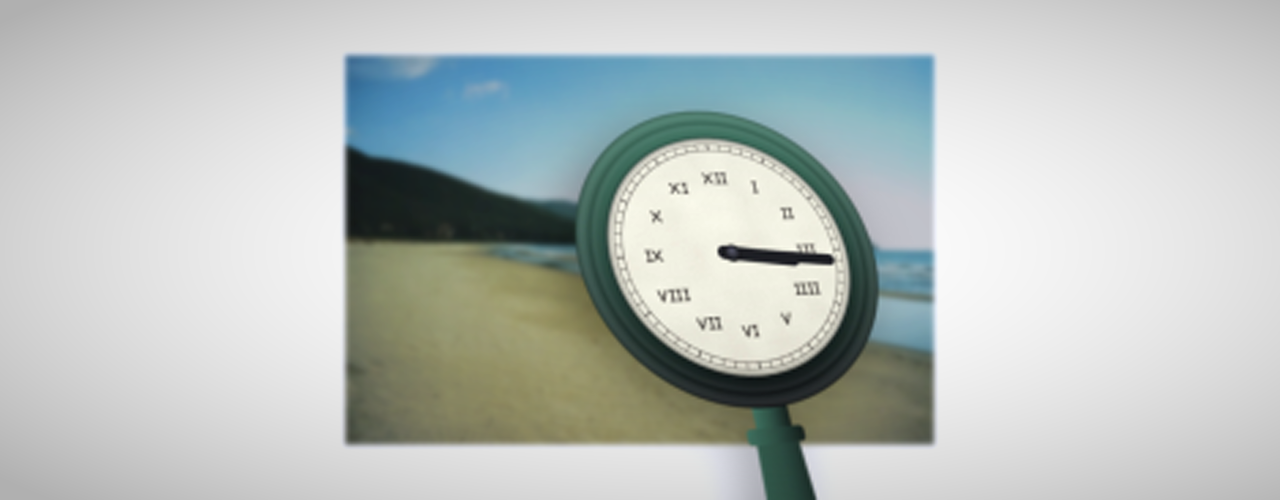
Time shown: h=3 m=16
